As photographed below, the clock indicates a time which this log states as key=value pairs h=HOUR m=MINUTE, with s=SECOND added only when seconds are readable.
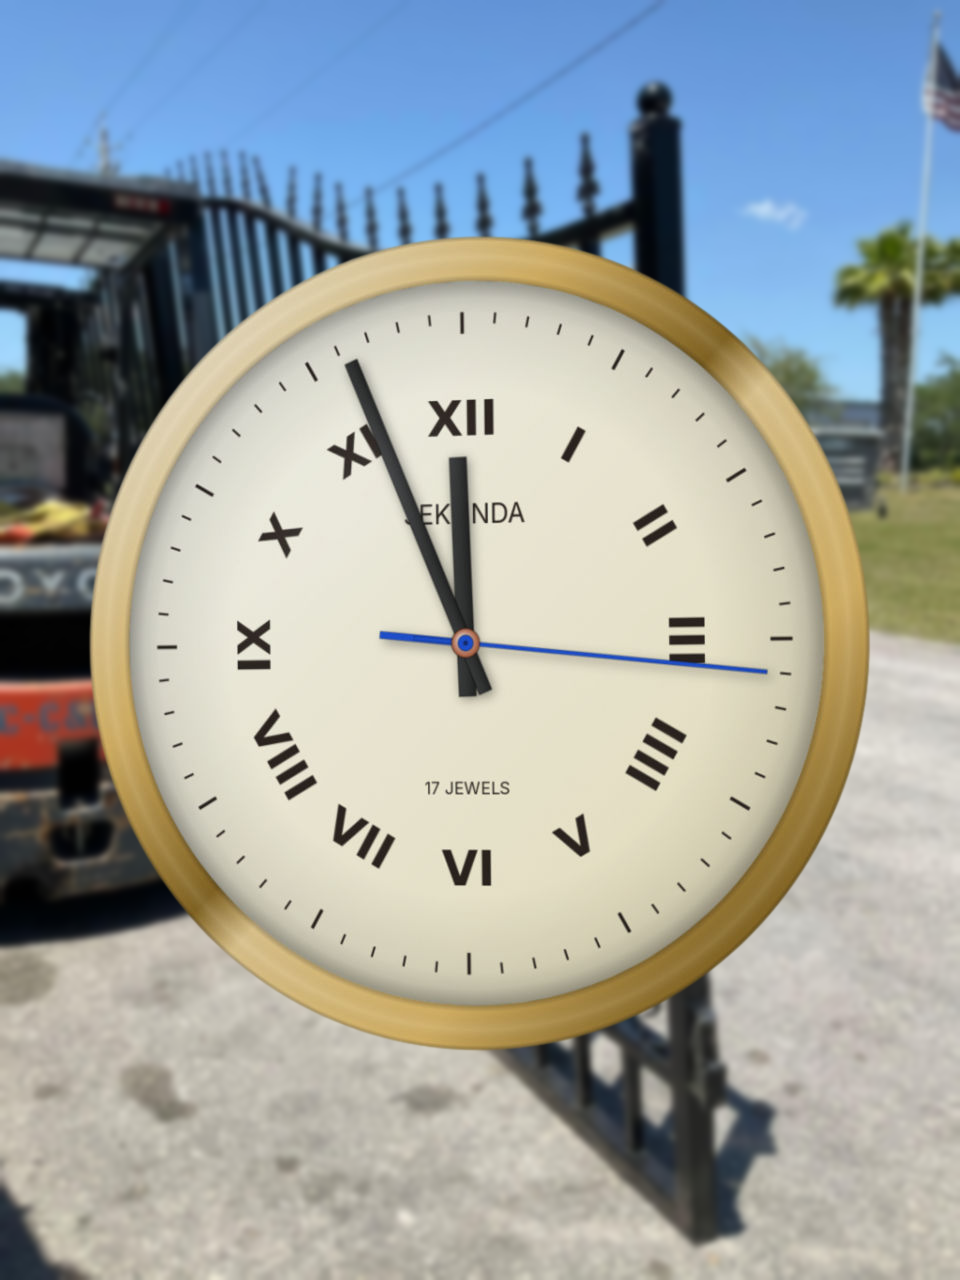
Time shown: h=11 m=56 s=16
